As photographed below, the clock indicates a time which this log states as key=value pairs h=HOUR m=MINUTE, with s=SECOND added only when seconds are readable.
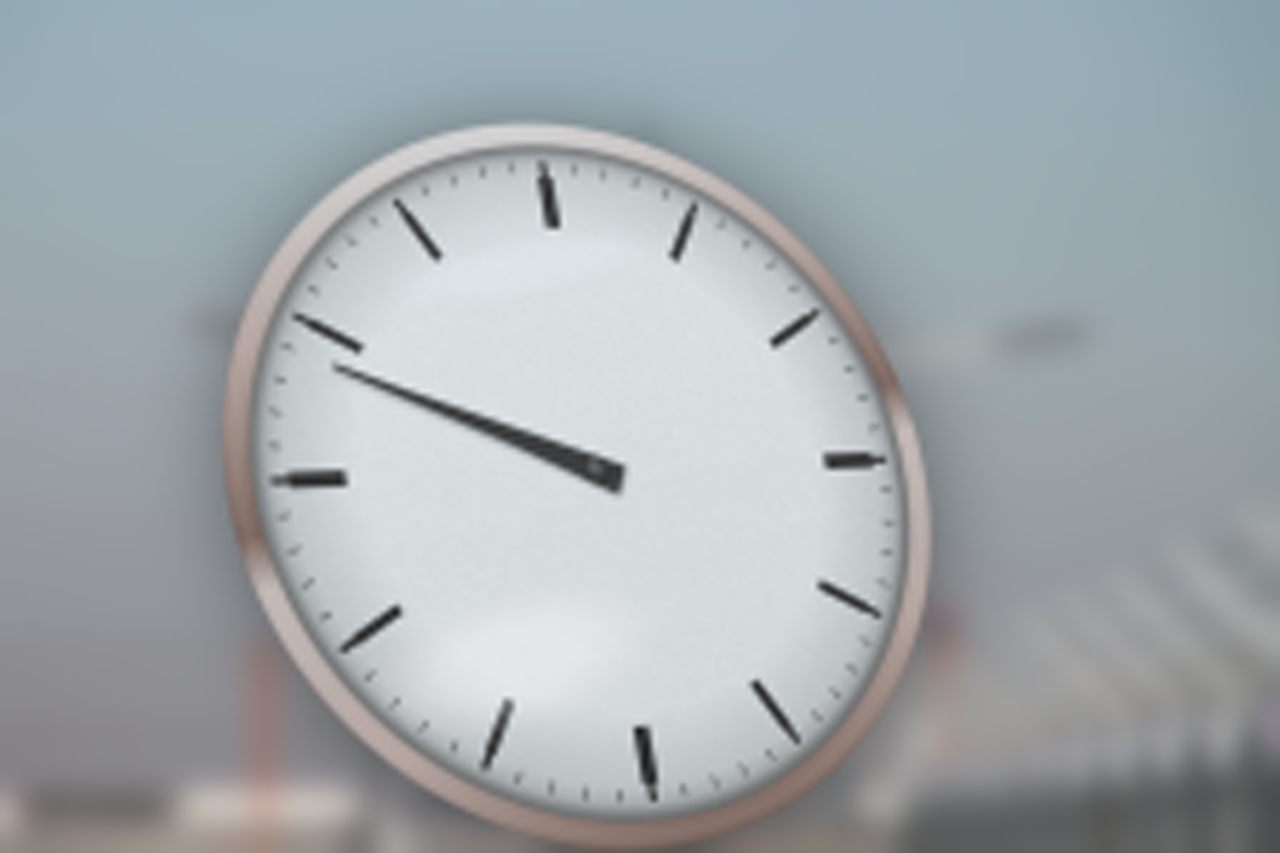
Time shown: h=9 m=49
